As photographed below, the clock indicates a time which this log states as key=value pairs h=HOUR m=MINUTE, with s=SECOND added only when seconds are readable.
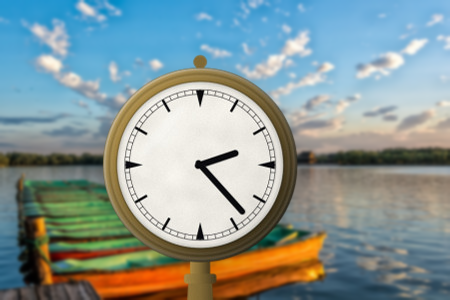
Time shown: h=2 m=23
